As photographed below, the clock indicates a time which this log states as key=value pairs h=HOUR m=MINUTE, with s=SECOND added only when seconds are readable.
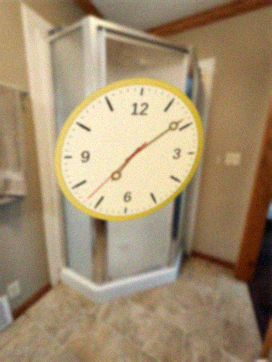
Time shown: h=7 m=8 s=37
